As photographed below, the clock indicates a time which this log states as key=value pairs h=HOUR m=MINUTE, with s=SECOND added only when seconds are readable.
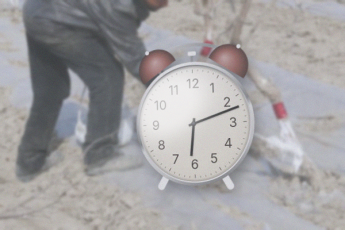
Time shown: h=6 m=12
